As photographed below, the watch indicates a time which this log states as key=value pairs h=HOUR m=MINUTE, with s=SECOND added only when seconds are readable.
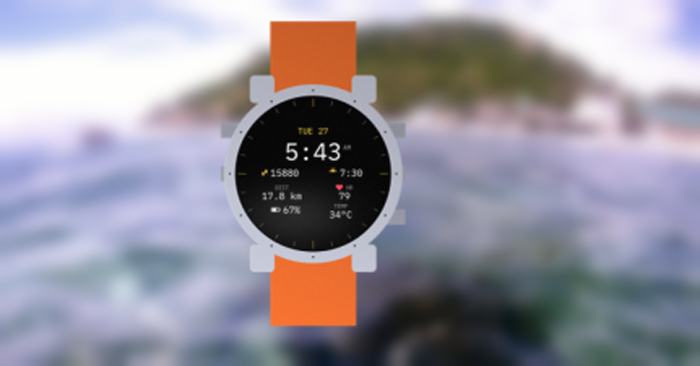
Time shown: h=5 m=43
